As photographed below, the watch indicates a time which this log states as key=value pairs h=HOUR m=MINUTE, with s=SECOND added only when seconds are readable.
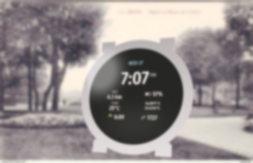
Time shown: h=7 m=7
